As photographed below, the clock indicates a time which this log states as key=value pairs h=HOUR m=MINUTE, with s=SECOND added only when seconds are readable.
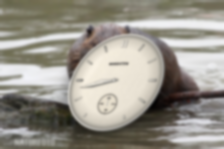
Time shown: h=8 m=43
